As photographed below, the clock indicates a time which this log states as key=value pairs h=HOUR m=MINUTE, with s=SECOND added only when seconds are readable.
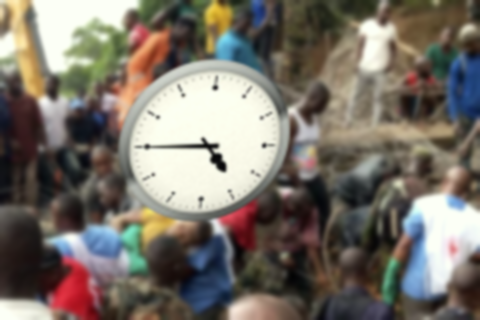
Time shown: h=4 m=45
